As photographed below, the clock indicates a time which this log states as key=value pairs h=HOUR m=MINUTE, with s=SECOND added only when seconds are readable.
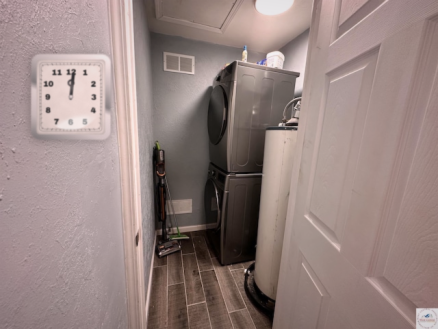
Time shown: h=12 m=1
